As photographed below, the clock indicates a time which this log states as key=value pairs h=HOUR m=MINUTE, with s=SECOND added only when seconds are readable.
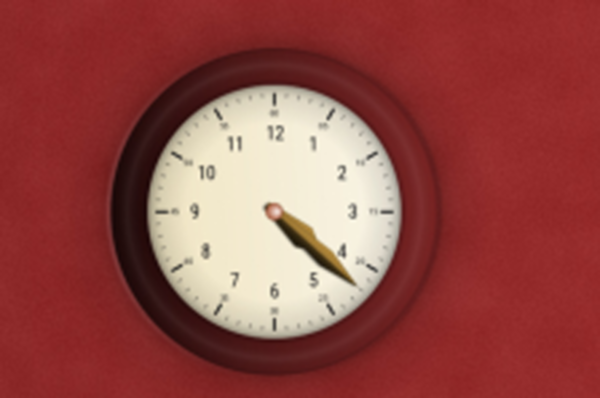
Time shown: h=4 m=22
